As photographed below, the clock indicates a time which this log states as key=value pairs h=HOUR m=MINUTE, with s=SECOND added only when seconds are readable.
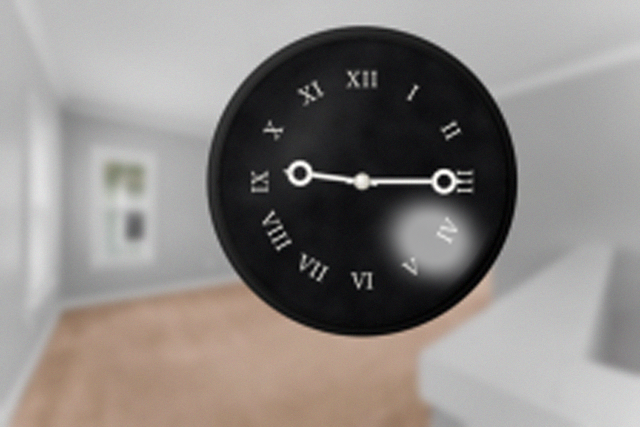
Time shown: h=9 m=15
